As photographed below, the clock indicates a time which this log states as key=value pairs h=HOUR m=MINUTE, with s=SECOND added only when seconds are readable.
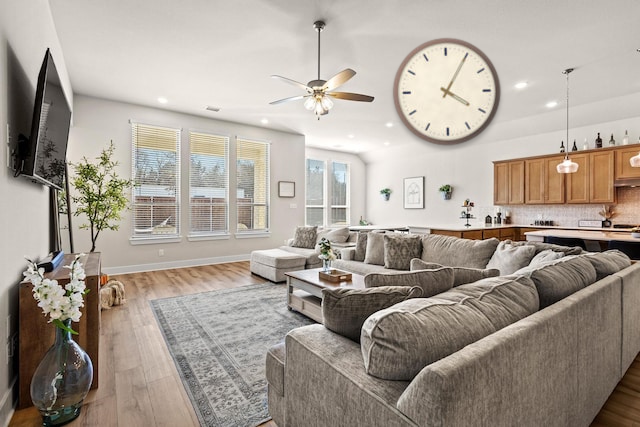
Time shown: h=4 m=5
